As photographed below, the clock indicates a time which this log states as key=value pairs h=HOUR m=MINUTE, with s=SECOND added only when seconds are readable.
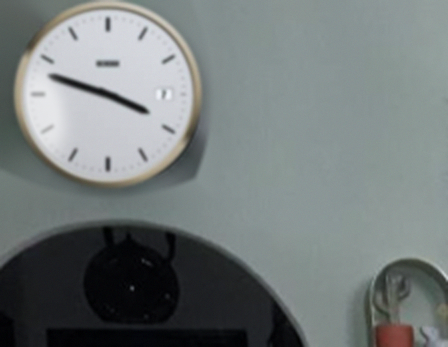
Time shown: h=3 m=48
